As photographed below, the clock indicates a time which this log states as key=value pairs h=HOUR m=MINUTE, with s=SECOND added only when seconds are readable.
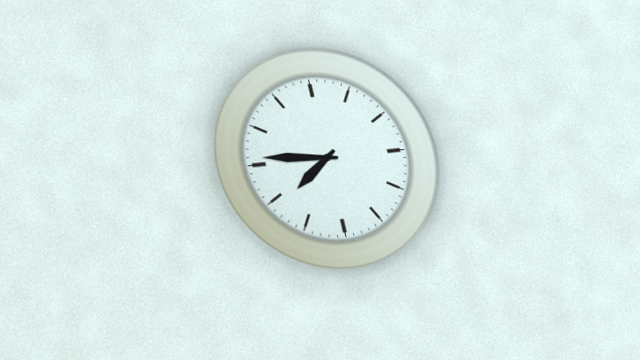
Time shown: h=7 m=46
